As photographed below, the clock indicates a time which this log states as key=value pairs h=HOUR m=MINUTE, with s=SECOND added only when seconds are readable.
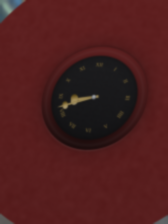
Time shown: h=8 m=42
